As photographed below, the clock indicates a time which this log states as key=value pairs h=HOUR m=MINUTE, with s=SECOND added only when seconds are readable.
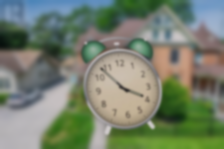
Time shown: h=3 m=53
